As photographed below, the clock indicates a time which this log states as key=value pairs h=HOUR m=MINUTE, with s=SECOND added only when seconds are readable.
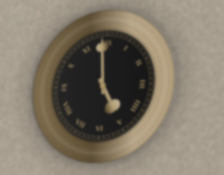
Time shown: h=4 m=59
